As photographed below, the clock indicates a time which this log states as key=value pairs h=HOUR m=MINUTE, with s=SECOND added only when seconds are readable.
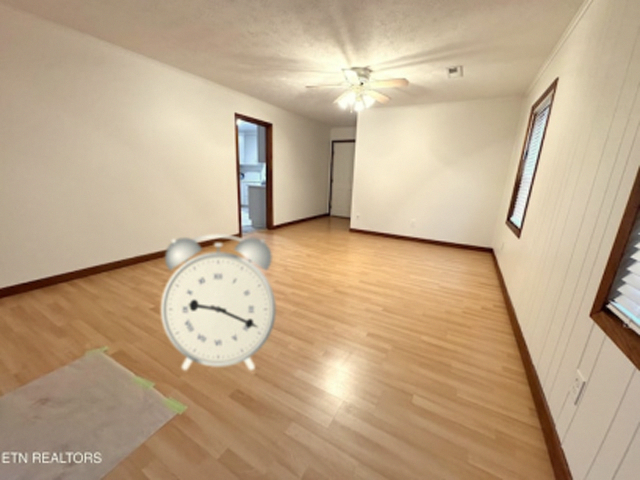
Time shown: h=9 m=19
